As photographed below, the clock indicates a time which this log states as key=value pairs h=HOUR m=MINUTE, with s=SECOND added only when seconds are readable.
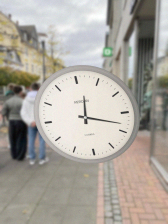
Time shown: h=12 m=18
